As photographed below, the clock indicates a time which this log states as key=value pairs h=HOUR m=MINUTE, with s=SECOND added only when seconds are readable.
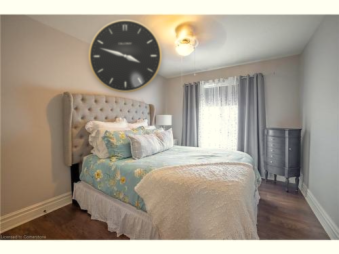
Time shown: h=3 m=48
